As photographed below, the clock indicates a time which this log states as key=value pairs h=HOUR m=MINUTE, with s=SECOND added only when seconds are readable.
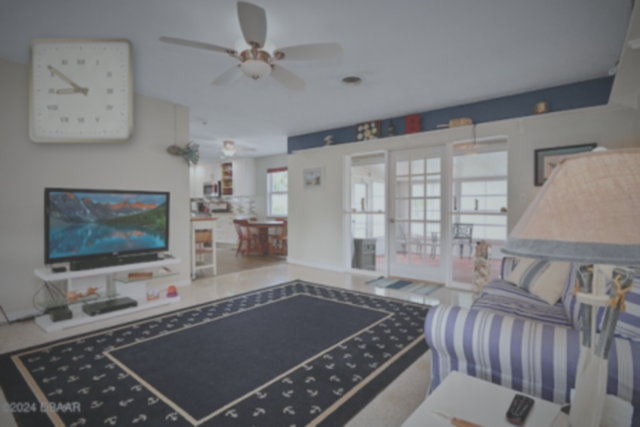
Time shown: h=8 m=51
